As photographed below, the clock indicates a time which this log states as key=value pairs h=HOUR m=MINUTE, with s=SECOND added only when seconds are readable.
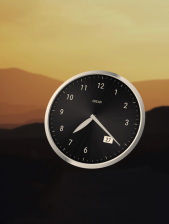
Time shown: h=7 m=21
